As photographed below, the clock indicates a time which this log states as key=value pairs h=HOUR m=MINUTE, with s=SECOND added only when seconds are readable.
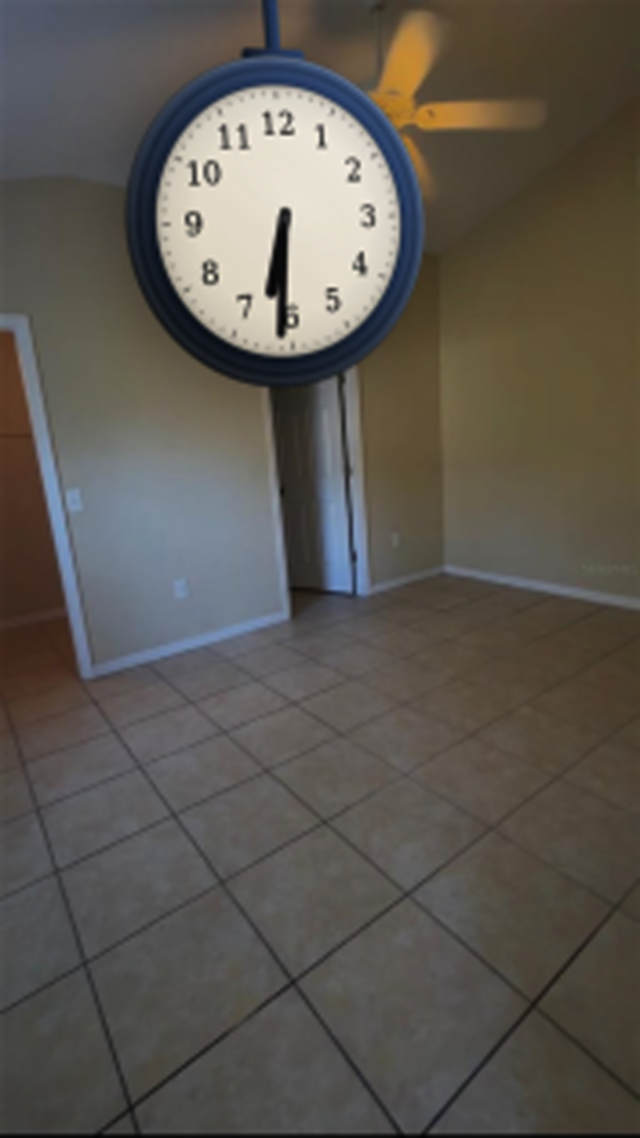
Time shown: h=6 m=31
